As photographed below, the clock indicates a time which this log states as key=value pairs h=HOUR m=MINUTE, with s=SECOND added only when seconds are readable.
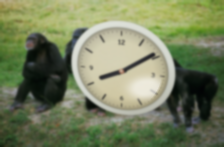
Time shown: h=8 m=9
